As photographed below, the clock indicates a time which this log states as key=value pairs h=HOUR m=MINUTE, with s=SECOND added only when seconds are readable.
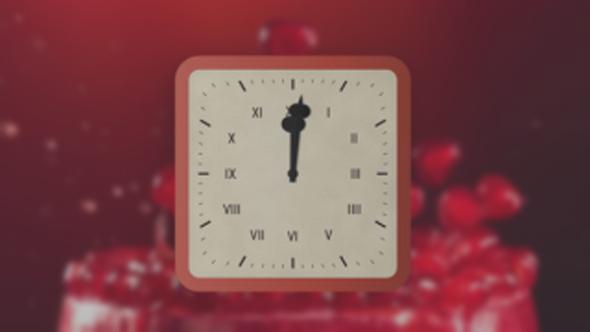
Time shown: h=12 m=1
